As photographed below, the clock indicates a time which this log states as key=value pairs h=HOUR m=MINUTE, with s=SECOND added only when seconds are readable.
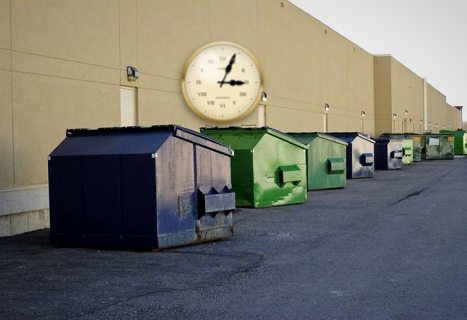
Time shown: h=3 m=4
